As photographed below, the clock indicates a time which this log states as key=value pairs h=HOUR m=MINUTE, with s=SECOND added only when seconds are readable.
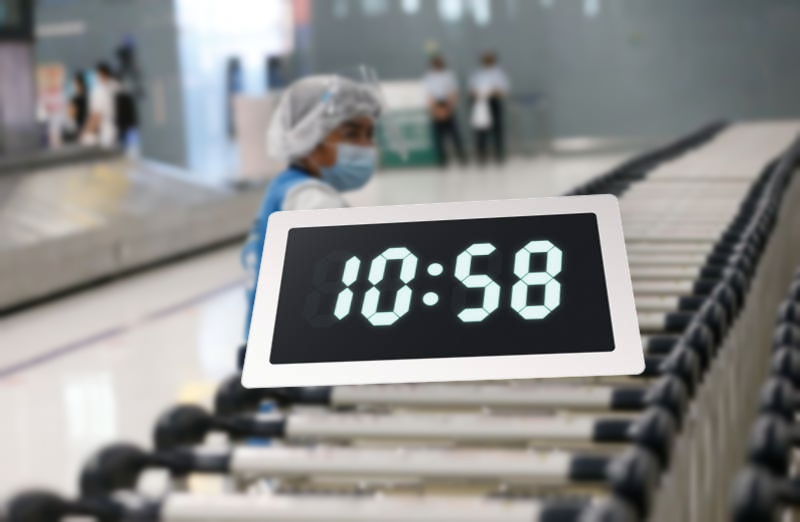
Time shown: h=10 m=58
